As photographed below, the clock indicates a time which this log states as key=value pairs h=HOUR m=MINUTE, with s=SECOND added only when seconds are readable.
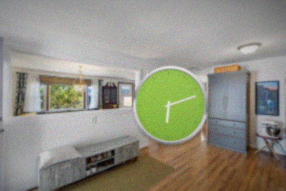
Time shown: h=6 m=12
